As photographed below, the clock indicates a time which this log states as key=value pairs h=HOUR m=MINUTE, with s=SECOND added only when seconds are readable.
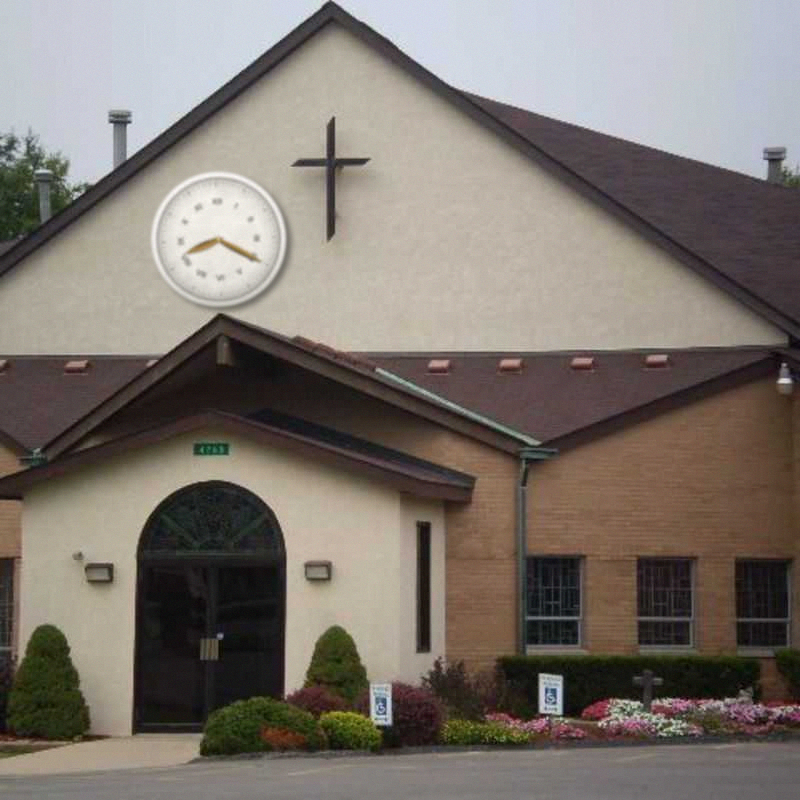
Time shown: h=8 m=20
